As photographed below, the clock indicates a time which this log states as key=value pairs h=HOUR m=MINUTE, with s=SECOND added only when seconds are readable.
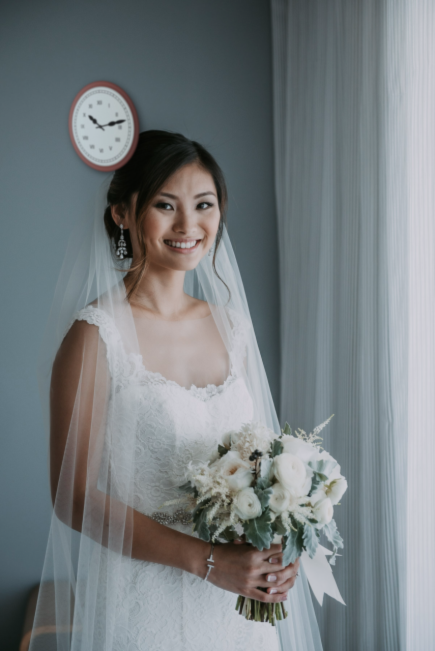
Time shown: h=10 m=13
